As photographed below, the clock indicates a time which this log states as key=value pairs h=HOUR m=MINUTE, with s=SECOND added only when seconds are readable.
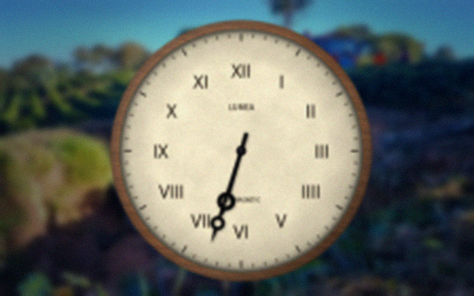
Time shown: h=6 m=33
